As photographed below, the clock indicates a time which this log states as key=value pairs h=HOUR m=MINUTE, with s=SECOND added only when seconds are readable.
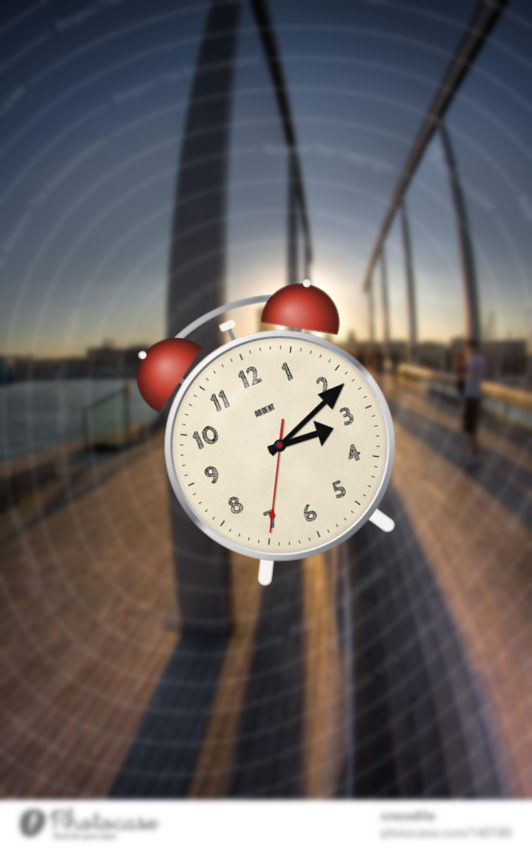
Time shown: h=3 m=11 s=35
